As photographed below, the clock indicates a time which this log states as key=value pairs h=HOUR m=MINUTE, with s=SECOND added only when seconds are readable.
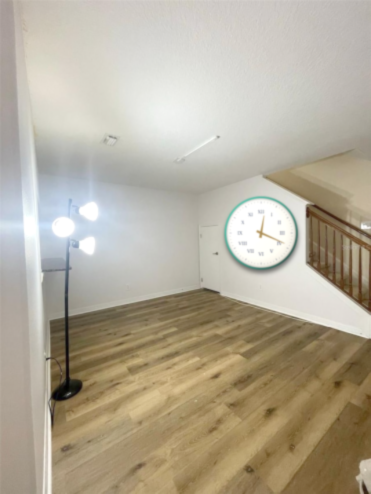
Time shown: h=12 m=19
